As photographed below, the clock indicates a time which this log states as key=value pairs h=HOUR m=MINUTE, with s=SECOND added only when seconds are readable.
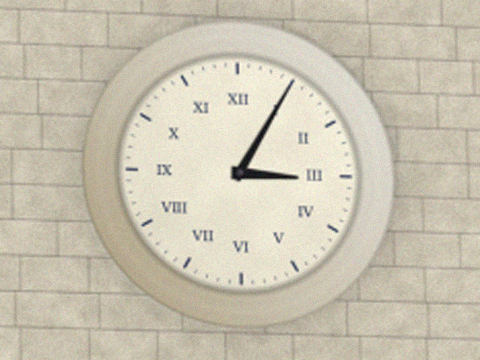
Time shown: h=3 m=5
